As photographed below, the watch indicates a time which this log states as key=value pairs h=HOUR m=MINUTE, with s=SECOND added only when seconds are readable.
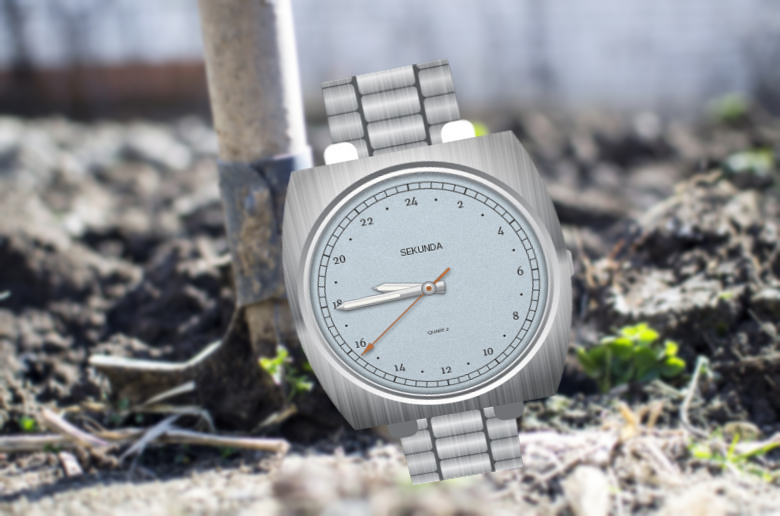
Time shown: h=18 m=44 s=39
